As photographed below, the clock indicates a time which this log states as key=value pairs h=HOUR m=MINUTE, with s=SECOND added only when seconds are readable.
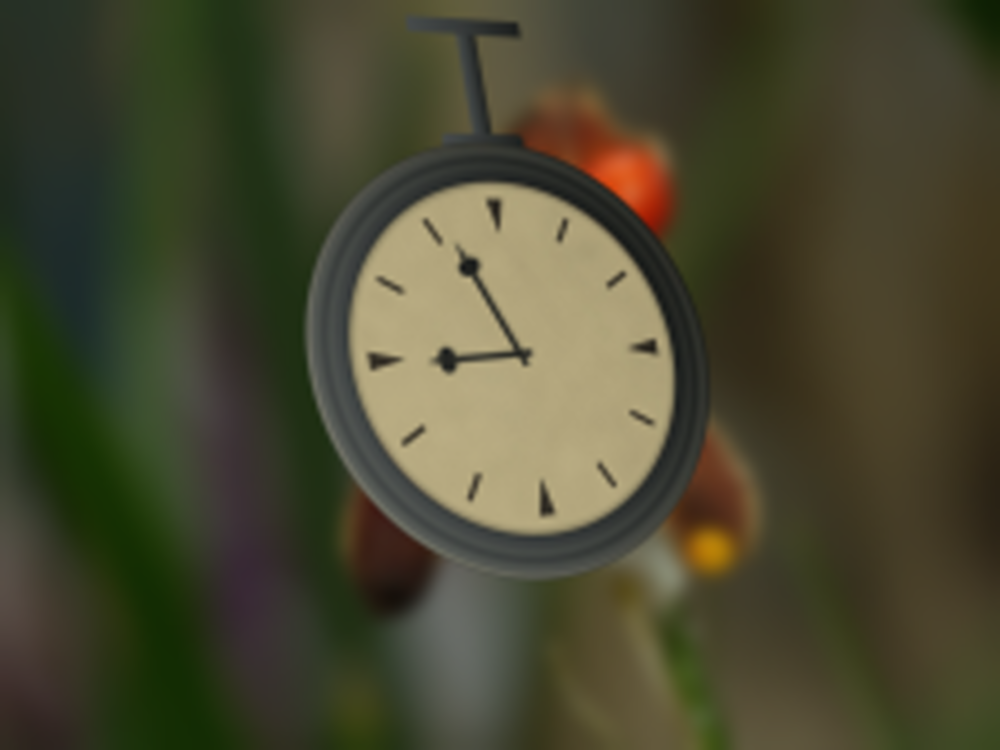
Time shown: h=8 m=56
